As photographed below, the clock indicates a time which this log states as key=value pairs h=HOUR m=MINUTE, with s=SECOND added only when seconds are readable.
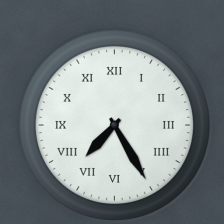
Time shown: h=7 m=25
